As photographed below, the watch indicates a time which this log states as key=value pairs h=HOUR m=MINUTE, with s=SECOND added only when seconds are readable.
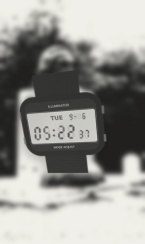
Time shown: h=5 m=22 s=37
